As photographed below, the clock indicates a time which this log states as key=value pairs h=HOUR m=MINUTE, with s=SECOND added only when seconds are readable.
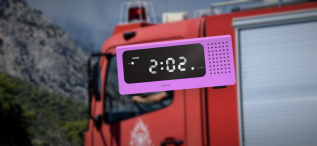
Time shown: h=2 m=2
